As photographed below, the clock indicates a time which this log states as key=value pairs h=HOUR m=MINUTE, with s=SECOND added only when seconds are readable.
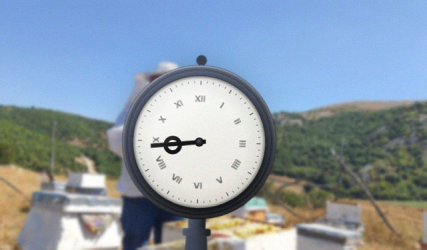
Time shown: h=8 m=44
